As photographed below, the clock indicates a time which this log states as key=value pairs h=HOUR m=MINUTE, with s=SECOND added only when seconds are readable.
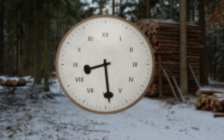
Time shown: h=8 m=29
